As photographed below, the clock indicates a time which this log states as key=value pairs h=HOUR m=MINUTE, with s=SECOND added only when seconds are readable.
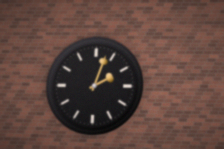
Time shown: h=2 m=3
